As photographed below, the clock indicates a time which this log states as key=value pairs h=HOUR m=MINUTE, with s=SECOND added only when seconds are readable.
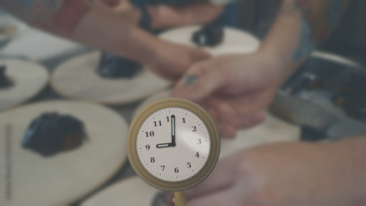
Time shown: h=9 m=1
